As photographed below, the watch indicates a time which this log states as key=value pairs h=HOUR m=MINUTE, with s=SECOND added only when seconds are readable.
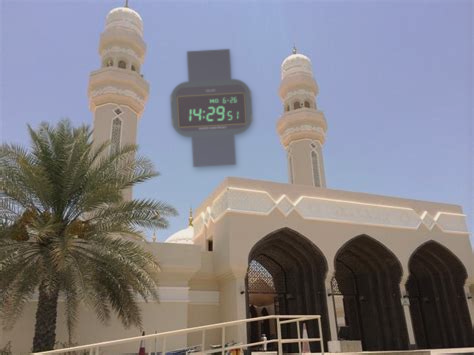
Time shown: h=14 m=29
